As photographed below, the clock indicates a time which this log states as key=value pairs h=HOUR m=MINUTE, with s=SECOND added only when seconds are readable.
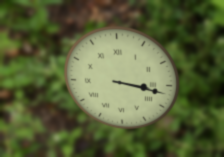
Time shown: h=3 m=17
